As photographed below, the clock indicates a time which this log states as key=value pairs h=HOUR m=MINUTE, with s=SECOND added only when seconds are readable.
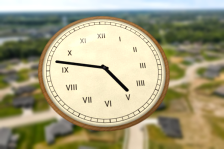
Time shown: h=4 m=47
